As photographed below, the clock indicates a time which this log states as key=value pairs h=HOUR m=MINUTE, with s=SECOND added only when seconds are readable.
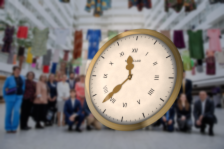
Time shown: h=11 m=37
